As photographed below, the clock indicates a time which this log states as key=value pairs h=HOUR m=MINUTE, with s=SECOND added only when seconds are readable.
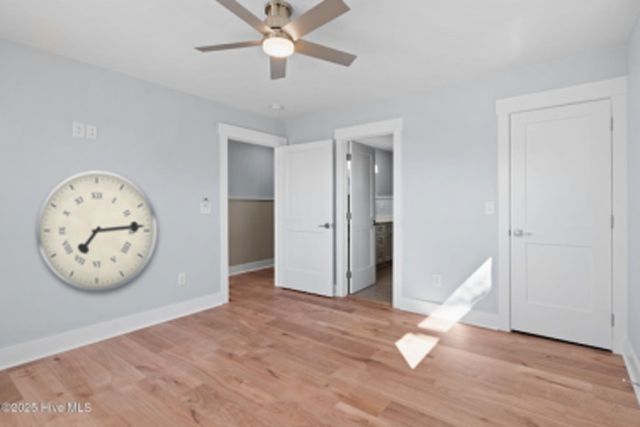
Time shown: h=7 m=14
